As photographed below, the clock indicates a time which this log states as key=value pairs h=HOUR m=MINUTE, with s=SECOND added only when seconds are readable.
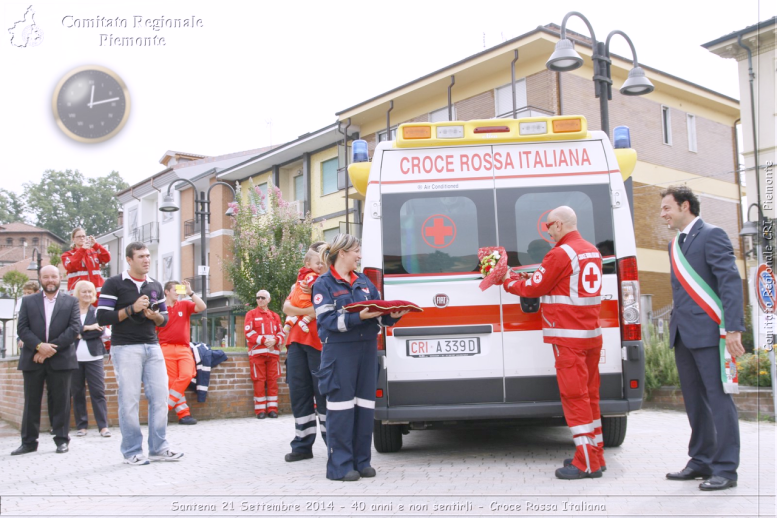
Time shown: h=12 m=13
